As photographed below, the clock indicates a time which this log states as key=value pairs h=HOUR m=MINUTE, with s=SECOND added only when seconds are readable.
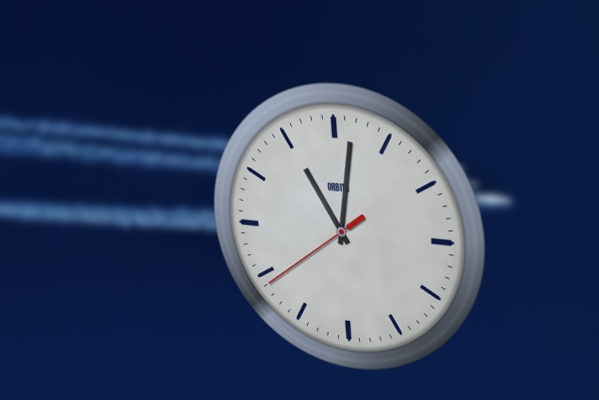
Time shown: h=11 m=1 s=39
